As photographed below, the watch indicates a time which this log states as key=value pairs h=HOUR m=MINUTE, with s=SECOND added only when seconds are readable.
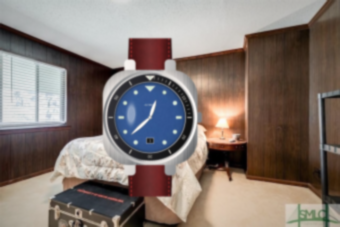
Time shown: h=12 m=38
